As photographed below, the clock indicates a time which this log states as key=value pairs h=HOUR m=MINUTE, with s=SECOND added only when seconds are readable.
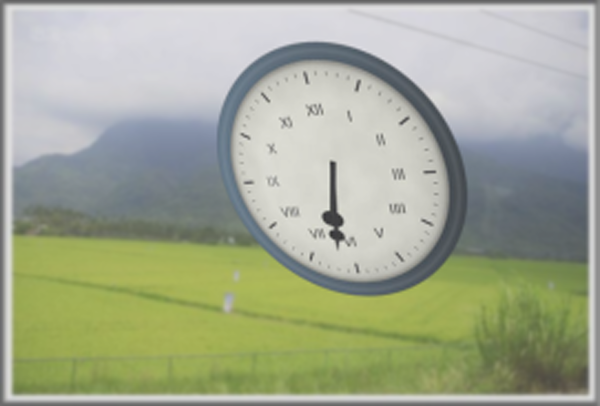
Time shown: h=6 m=32
